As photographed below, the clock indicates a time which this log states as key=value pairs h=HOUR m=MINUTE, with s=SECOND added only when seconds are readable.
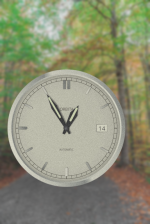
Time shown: h=12 m=55
